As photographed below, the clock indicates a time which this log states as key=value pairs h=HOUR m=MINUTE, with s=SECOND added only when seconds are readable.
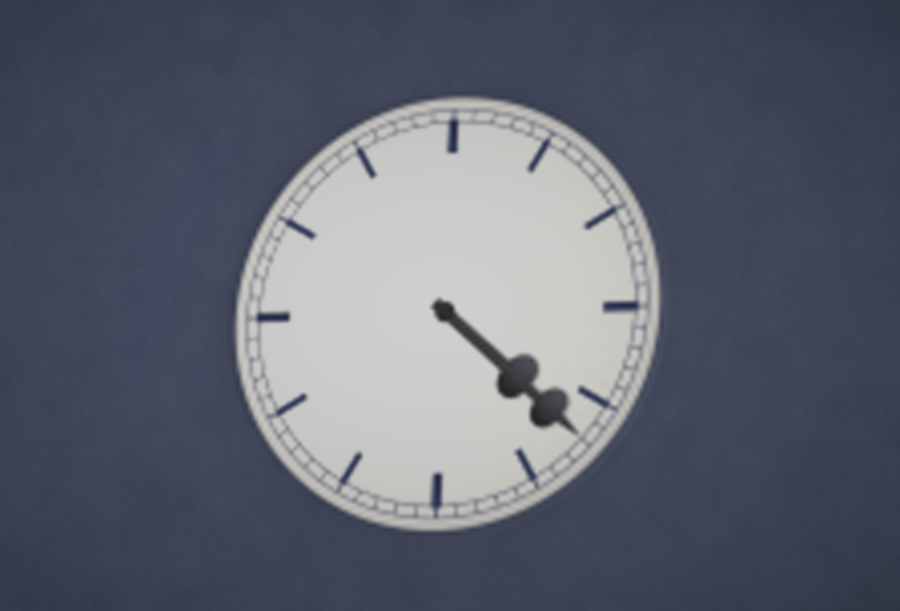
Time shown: h=4 m=22
